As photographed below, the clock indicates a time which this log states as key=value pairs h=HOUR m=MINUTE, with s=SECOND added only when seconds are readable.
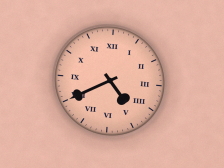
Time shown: h=4 m=40
